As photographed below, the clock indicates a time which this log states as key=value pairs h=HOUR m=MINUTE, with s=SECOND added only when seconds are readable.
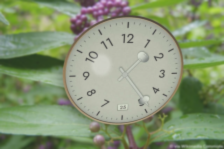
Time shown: h=1 m=24
